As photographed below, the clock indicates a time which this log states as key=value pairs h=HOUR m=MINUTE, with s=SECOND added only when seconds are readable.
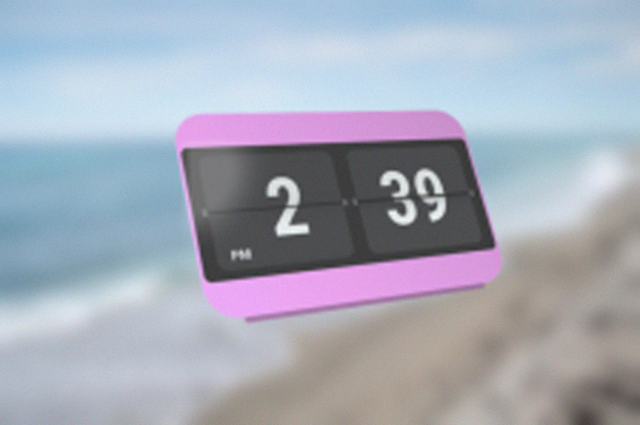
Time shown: h=2 m=39
